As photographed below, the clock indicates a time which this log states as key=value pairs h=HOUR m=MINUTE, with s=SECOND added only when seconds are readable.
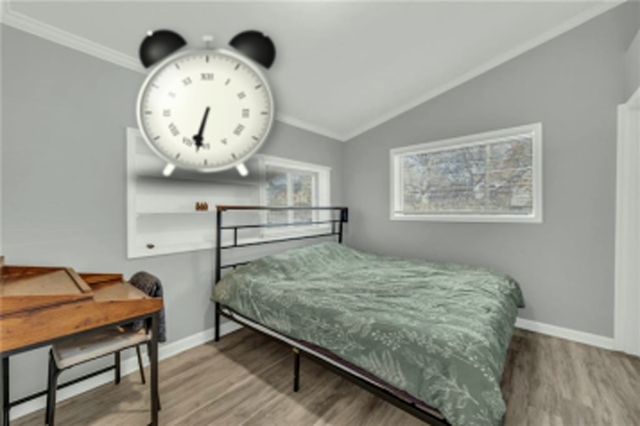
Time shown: h=6 m=32
